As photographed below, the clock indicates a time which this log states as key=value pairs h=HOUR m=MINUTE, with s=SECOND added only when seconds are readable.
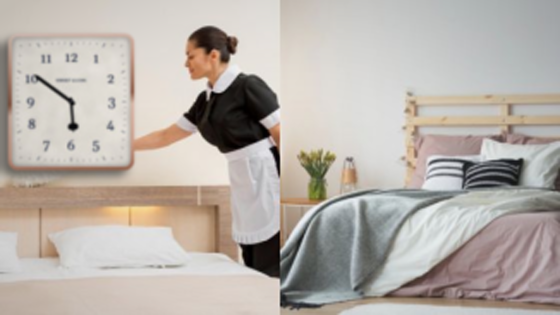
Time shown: h=5 m=51
